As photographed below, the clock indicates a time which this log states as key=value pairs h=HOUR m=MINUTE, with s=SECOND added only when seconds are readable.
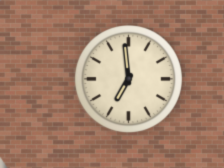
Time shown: h=6 m=59
